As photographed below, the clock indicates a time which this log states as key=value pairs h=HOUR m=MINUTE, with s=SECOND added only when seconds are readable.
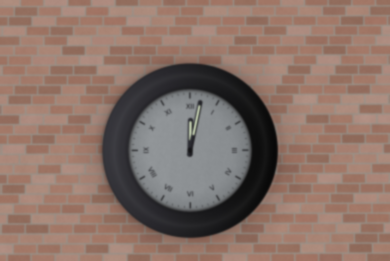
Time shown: h=12 m=2
